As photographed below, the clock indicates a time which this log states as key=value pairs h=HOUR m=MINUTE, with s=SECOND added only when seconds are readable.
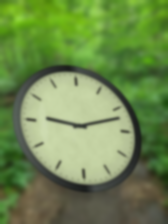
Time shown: h=9 m=12
